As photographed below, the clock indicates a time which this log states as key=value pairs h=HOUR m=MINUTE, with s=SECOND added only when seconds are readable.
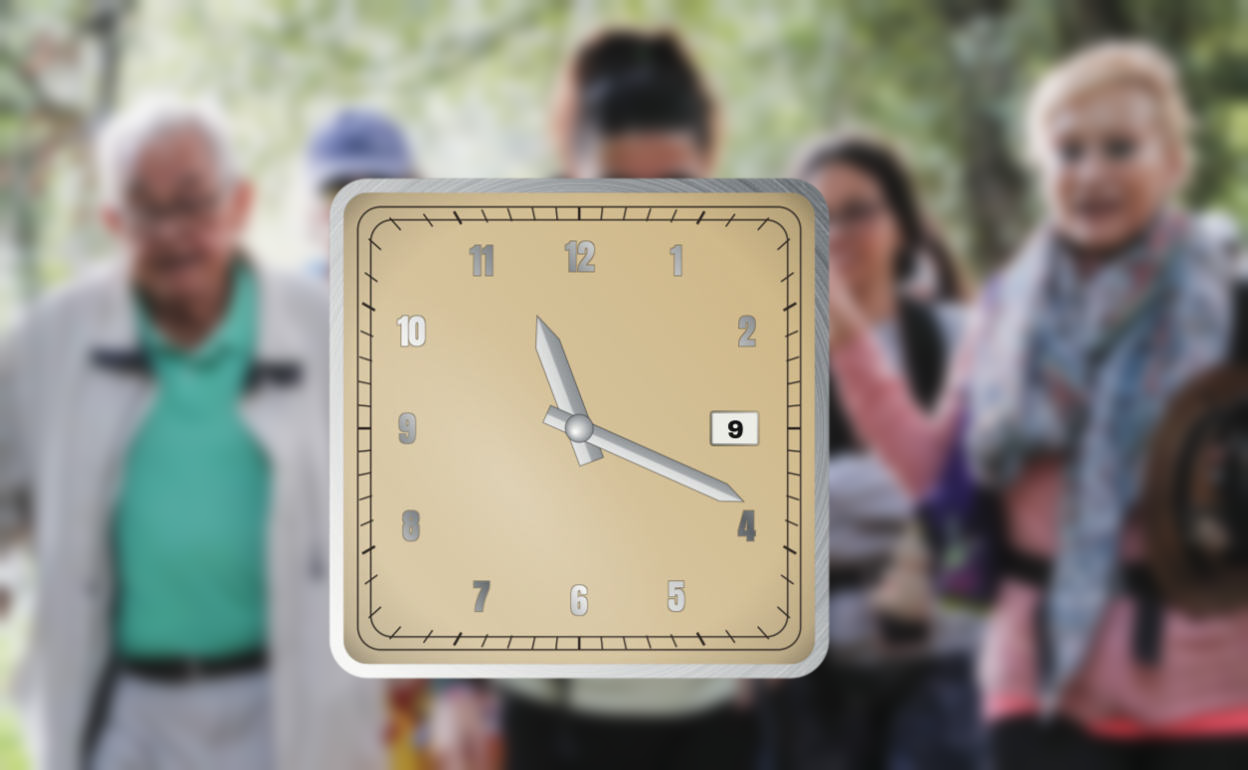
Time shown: h=11 m=19
